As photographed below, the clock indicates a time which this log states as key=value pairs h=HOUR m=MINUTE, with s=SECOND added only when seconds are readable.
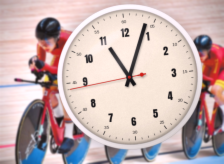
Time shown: h=11 m=3 s=44
